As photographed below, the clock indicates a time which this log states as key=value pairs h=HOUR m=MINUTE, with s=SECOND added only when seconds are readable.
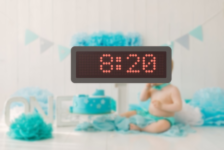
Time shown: h=8 m=20
